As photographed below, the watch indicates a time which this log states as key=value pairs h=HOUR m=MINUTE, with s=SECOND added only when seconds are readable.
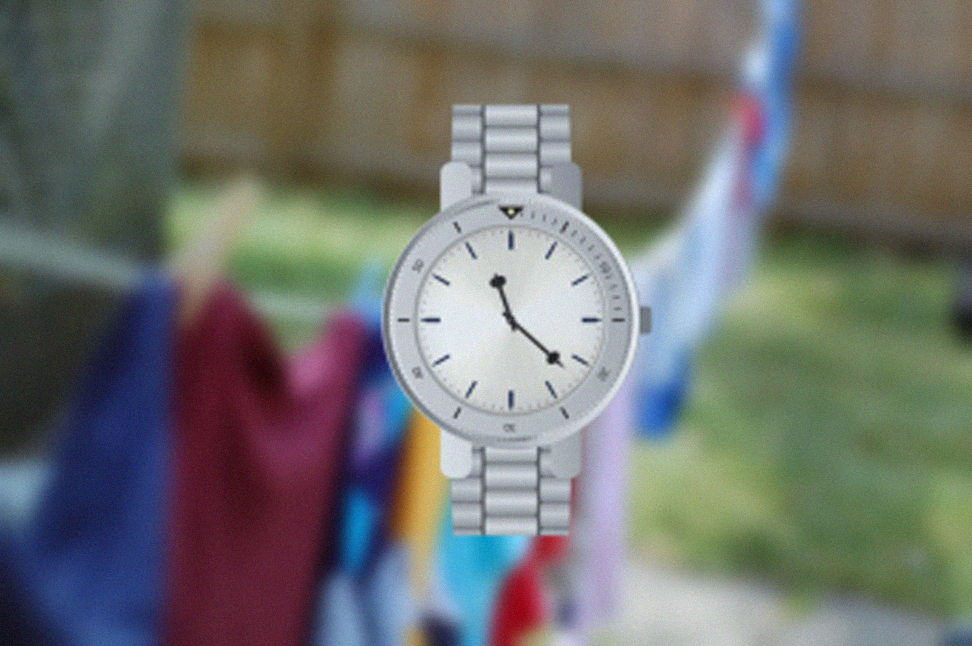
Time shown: h=11 m=22
